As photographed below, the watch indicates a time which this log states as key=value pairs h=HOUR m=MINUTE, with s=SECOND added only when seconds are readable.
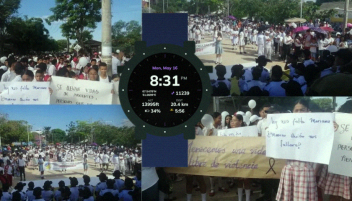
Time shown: h=8 m=31
